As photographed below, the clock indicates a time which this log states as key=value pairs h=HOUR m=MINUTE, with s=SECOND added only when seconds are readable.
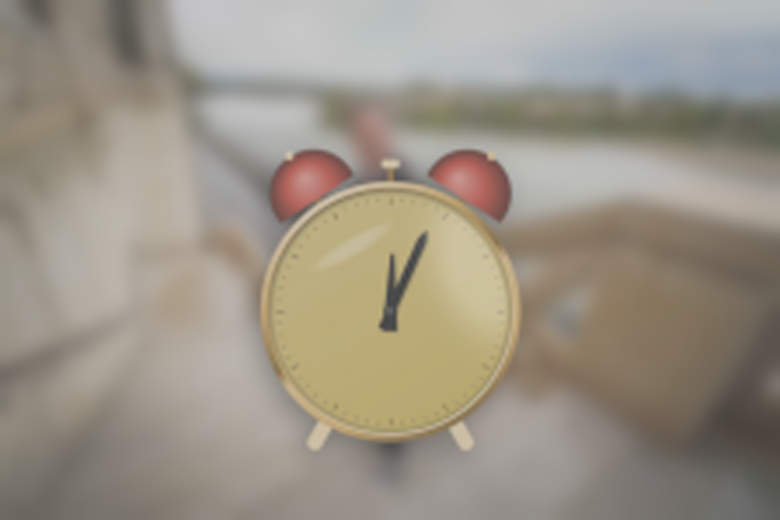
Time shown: h=12 m=4
